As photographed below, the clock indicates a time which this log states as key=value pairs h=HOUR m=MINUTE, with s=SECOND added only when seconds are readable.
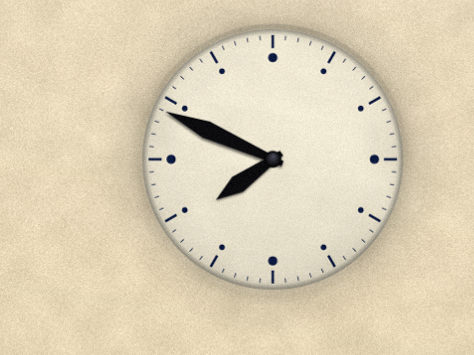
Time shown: h=7 m=49
